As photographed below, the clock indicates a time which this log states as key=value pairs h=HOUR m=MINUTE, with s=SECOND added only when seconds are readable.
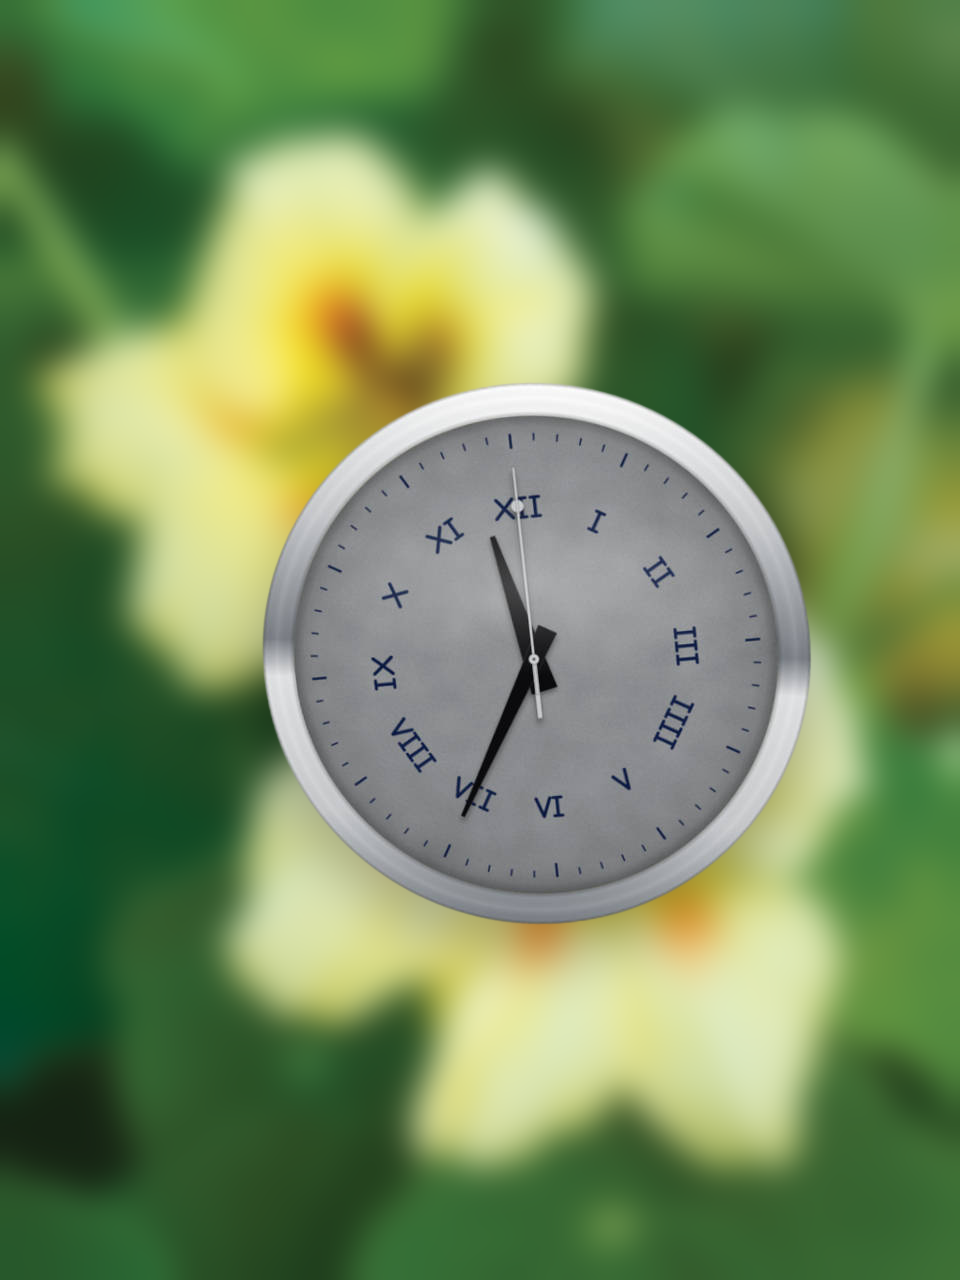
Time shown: h=11 m=35 s=0
